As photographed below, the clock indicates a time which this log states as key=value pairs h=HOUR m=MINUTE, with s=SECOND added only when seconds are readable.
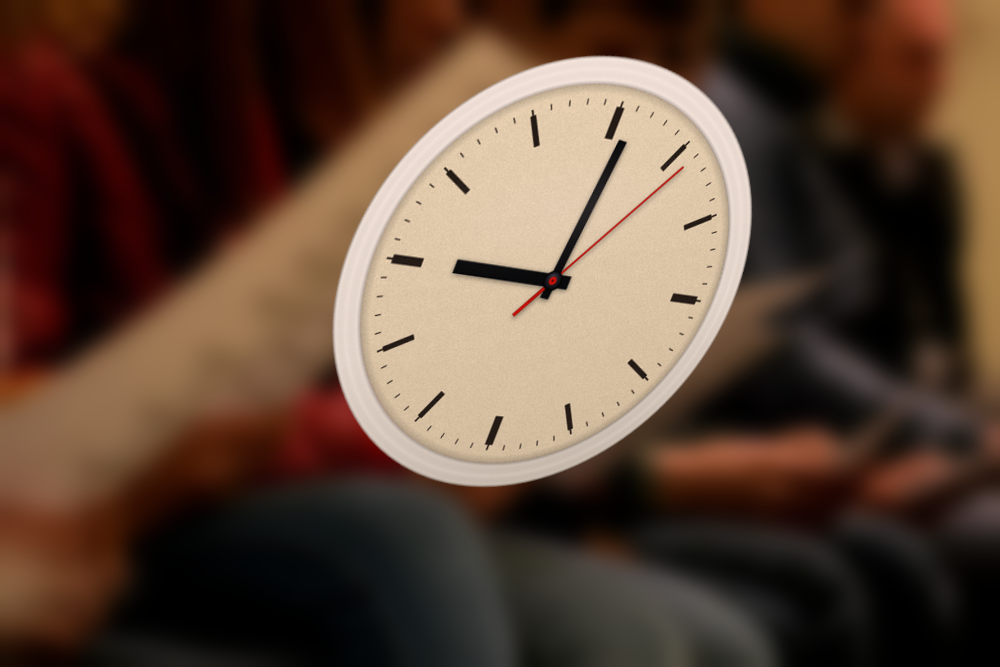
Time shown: h=9 m=1 s=6
